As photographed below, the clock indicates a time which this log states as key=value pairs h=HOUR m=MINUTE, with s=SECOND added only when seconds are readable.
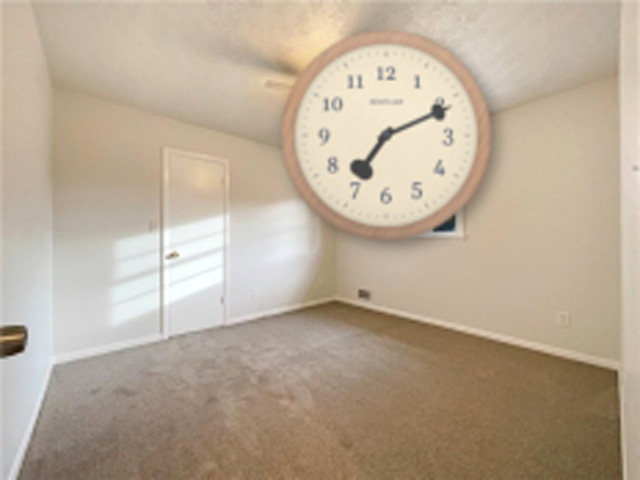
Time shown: h=7 m=11
